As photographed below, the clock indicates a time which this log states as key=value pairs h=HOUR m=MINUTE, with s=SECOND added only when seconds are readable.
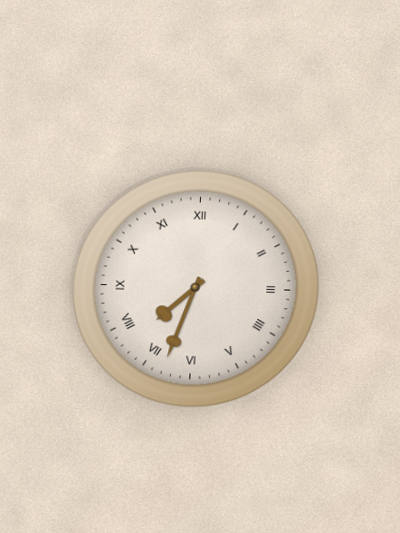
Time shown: h=7 m=33
